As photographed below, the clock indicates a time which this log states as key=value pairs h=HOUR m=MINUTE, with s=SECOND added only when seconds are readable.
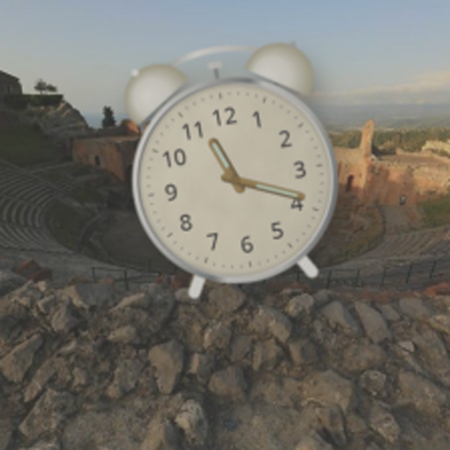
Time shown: h=11 m=19
